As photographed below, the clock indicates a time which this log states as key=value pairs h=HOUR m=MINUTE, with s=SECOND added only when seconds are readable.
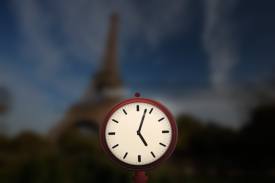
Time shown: h=5 m=3
